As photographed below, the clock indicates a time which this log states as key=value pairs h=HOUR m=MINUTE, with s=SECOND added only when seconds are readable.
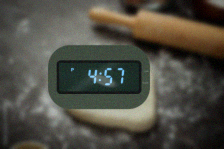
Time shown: h=4 m=57
